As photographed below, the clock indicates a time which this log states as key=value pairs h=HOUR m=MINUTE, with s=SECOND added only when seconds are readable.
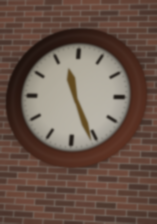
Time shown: h=11 m=26
